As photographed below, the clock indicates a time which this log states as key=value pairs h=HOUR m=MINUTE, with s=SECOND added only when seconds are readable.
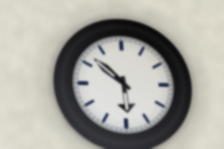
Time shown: h=5 m=52
